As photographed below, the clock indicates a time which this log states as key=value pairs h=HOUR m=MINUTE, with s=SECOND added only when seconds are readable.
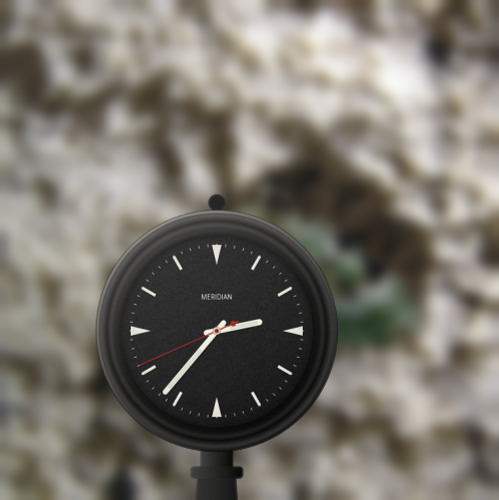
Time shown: h=2 m=36 s=41
